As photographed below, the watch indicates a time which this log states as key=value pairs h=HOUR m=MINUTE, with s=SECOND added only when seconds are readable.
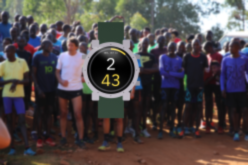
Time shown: h=2 m=43
